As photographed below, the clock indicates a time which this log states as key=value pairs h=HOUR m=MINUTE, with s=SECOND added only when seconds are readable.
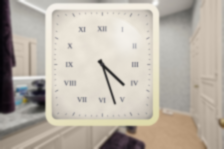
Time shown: h=4 m=27
